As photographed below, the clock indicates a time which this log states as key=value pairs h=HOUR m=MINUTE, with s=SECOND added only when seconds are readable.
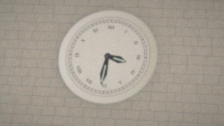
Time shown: h=3 m=31
